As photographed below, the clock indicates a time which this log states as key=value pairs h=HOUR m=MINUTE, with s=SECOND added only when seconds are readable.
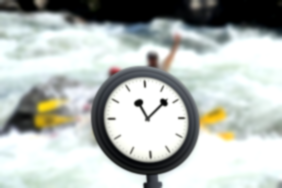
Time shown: h=11 m=8
